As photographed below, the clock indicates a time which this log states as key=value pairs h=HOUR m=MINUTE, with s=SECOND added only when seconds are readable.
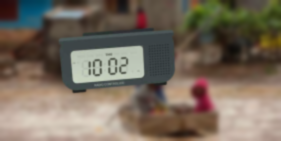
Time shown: h=10 m=2
